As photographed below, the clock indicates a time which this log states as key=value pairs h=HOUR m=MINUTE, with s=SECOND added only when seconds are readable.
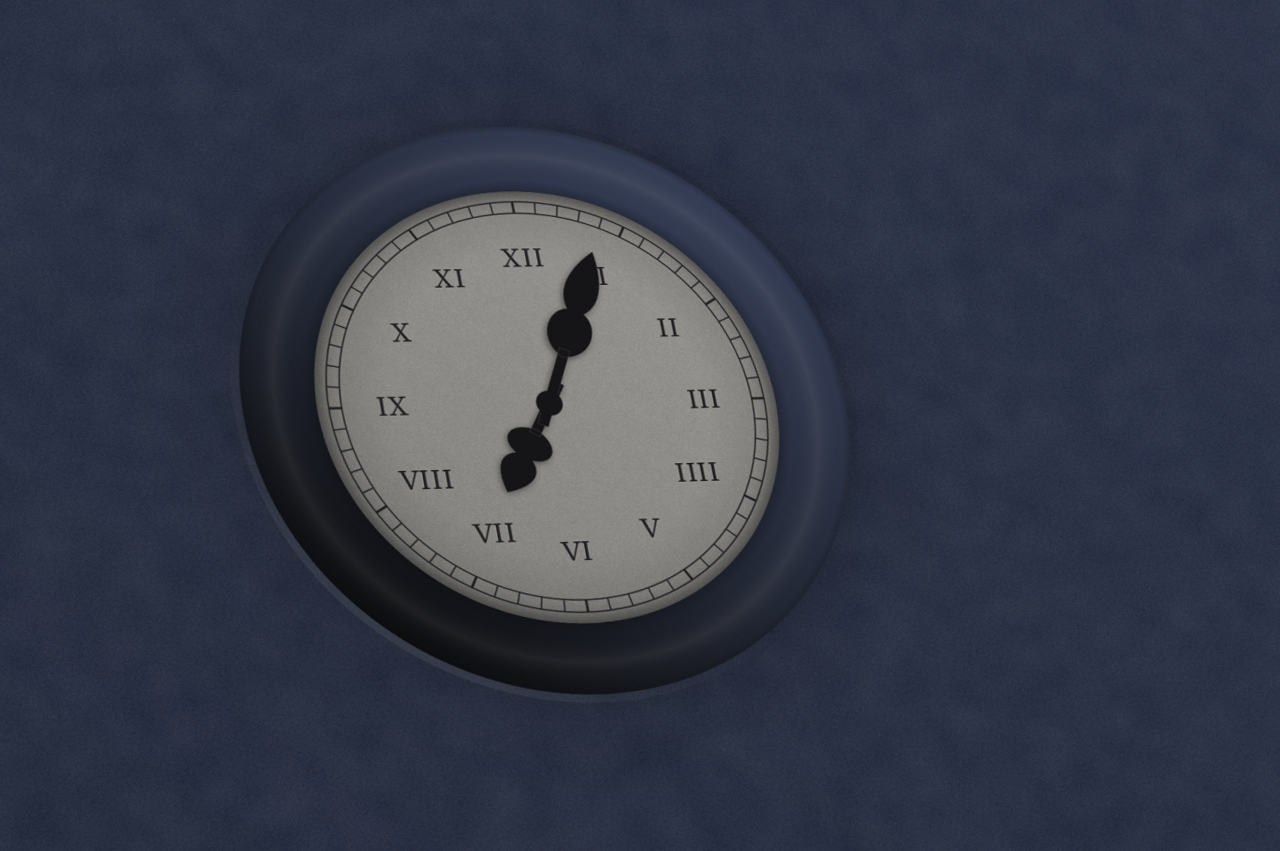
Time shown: h=7 m=4
